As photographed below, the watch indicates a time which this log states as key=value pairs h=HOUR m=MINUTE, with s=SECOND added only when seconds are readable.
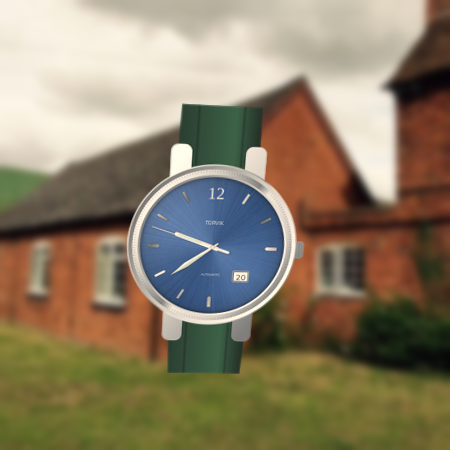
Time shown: h=9 m=38 s=48
